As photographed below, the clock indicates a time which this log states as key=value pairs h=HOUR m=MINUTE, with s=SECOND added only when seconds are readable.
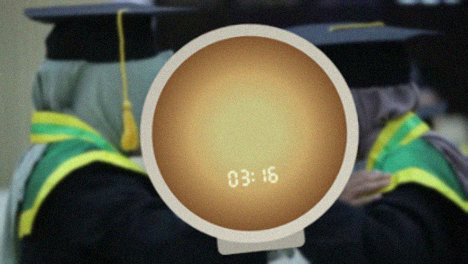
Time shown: h=3 m=16
